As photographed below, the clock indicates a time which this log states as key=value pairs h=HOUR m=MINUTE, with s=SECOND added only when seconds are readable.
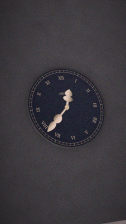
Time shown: h=12 m=38
